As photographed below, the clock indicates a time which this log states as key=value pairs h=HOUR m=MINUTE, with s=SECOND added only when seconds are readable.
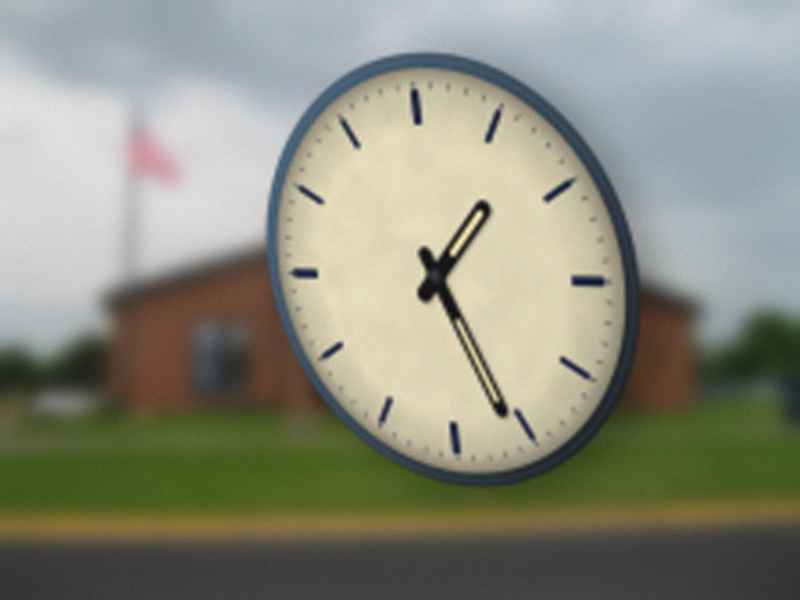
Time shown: h=1 m=26
